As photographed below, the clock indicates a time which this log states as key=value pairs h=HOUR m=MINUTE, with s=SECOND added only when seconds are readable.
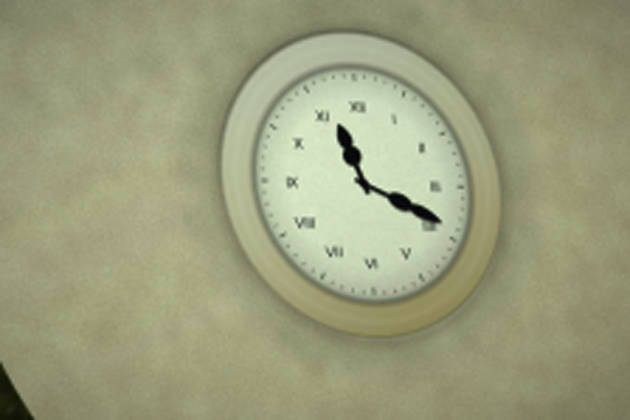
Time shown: h=11 m=19
